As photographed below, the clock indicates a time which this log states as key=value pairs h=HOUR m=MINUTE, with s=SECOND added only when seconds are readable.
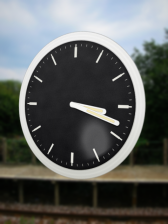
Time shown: h=3 m=18
